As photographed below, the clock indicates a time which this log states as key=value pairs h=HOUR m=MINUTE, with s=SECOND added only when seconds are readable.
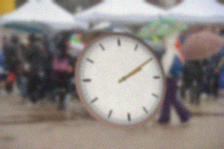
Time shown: h=2 m=10
